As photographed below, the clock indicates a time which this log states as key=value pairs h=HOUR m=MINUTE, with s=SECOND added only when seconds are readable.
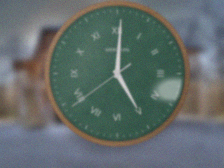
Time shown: h=5 m=0 s=39
